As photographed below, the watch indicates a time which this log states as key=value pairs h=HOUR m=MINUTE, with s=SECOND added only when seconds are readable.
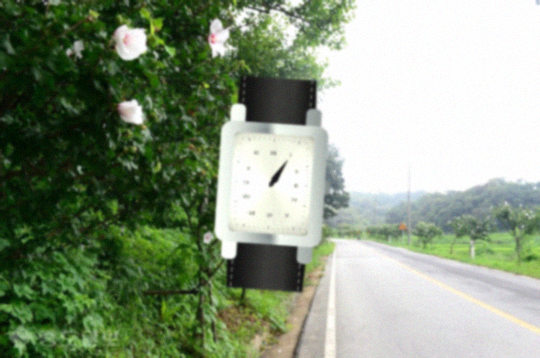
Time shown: h=1 m=5
